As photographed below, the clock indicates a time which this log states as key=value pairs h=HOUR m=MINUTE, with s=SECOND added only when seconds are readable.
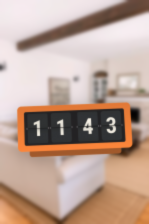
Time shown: h=11 m=43
